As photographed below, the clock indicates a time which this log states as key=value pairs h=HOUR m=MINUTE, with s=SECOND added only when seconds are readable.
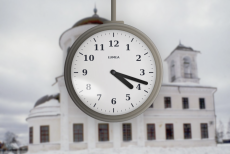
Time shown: h=4 m=18
